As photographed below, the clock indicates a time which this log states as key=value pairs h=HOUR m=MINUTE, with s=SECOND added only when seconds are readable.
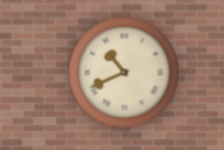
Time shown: h=10 m=41
